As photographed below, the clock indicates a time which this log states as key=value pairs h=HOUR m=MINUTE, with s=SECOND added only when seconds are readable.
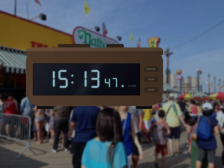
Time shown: h=15 m=13 s=47
